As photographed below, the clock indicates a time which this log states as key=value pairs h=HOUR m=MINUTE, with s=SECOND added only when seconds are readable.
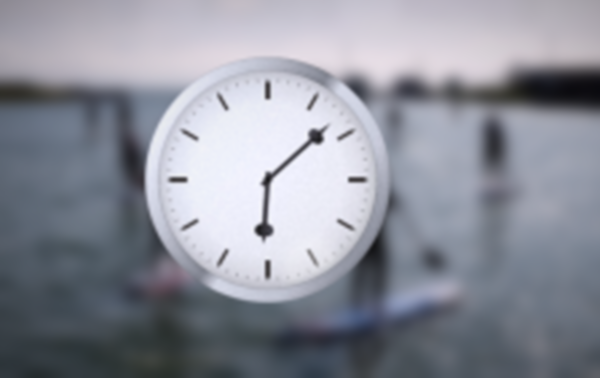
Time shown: h=6 m=8
